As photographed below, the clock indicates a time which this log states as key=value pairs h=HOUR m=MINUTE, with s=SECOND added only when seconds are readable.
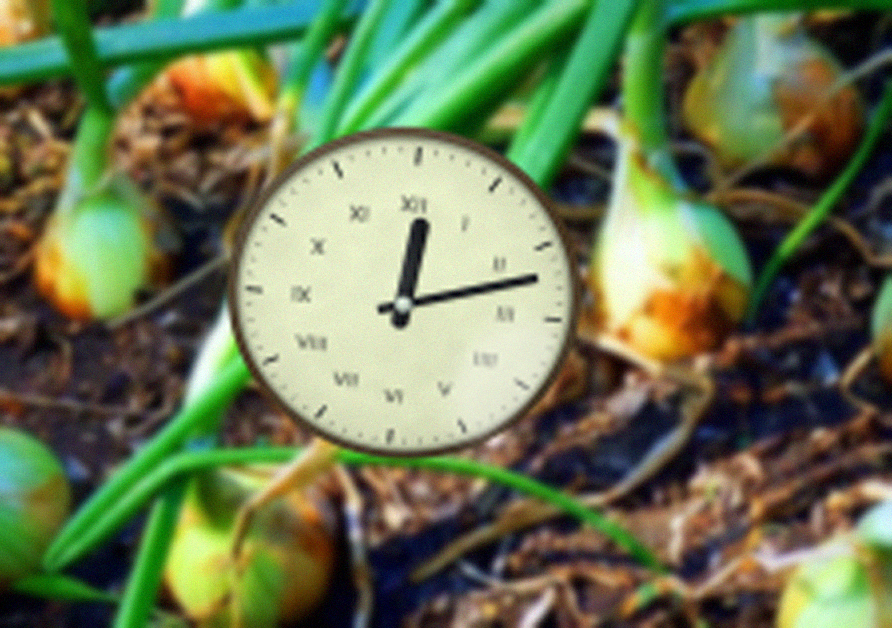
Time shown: h=12 m=12
